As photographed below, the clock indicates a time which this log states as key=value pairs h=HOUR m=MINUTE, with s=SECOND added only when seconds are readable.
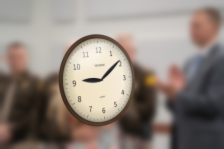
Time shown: h=9 m=9
